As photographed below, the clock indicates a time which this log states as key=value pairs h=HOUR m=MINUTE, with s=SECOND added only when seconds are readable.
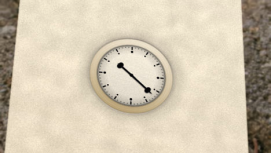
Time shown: h=10 m=22
